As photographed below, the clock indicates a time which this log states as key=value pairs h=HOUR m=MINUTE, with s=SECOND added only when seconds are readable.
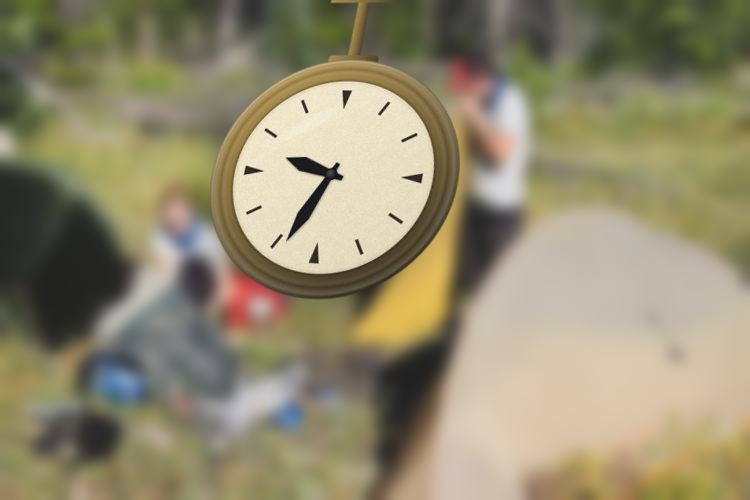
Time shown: h=9 m=34
